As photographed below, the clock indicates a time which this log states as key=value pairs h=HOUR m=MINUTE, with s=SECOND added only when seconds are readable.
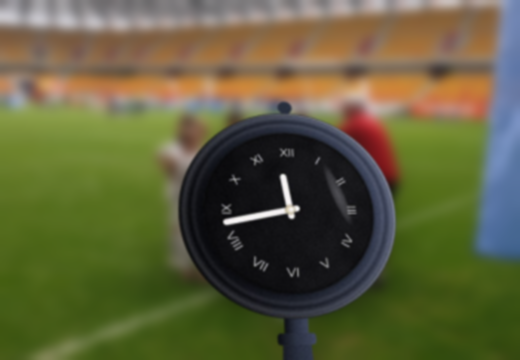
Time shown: h=11 m=43
